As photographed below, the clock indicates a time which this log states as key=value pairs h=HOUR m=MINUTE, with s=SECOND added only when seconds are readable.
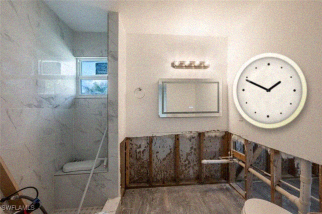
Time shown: h=1 m=49
